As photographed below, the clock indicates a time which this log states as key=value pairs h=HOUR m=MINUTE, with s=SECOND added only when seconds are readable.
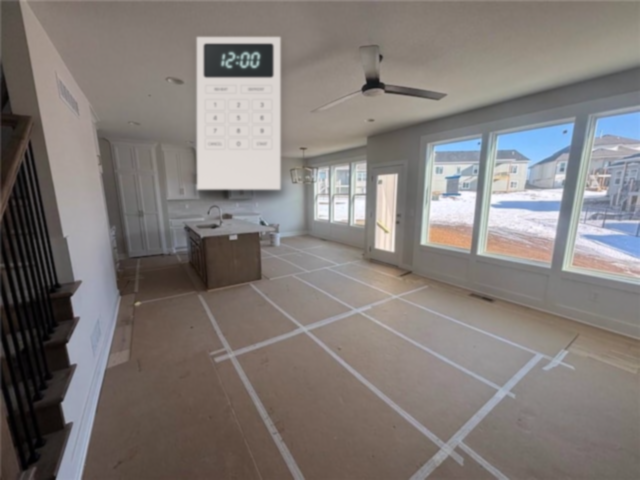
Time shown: h=12 m=0
